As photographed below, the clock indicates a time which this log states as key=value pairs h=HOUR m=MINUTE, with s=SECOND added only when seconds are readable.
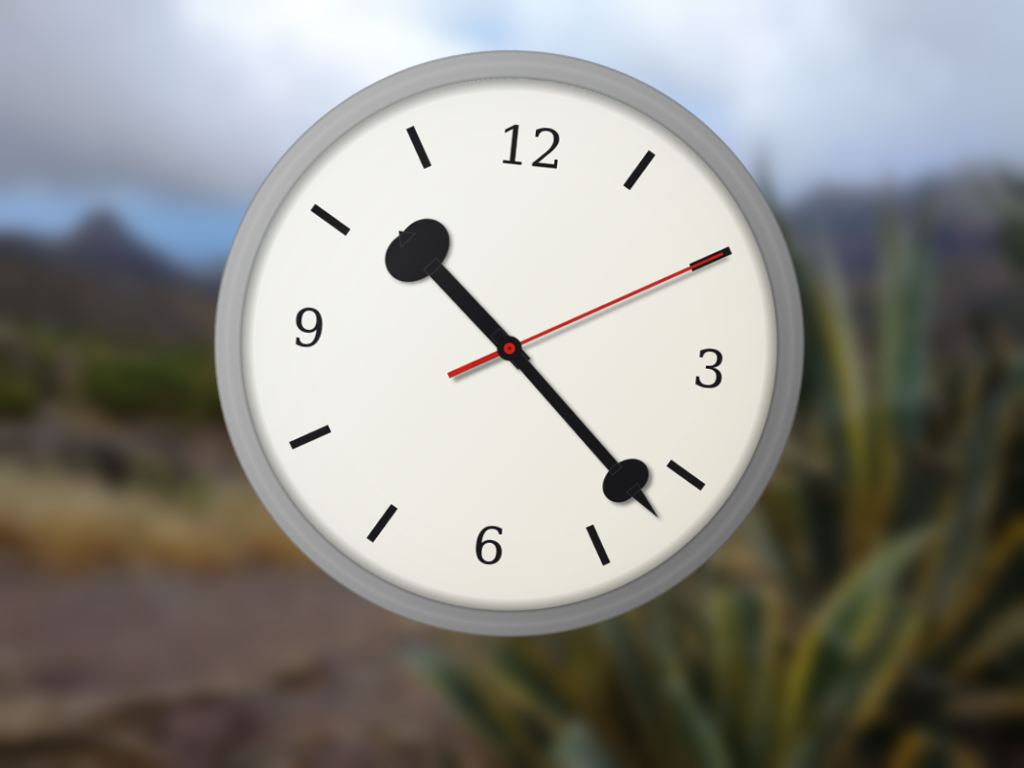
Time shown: h=10 m=22 s=10
